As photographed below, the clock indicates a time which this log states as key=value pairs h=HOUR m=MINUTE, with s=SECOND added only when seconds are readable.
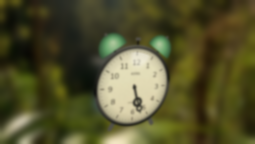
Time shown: h=5 m=27
